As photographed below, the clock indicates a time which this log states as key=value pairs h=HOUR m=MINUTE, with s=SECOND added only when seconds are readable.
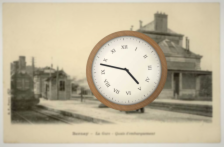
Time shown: h=4 m=48
